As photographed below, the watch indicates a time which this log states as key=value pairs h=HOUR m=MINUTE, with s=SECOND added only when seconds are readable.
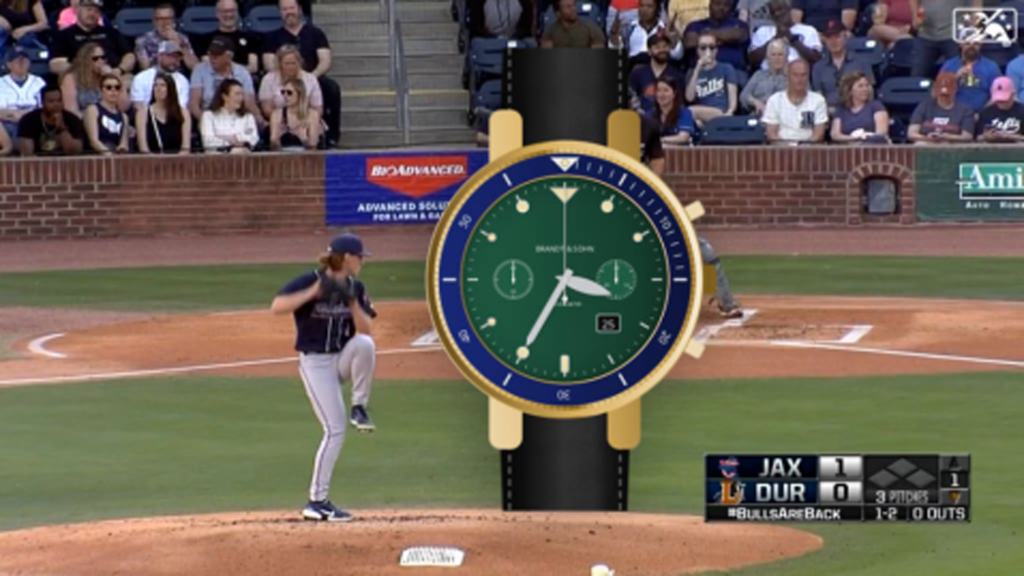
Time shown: h=3 m=35
